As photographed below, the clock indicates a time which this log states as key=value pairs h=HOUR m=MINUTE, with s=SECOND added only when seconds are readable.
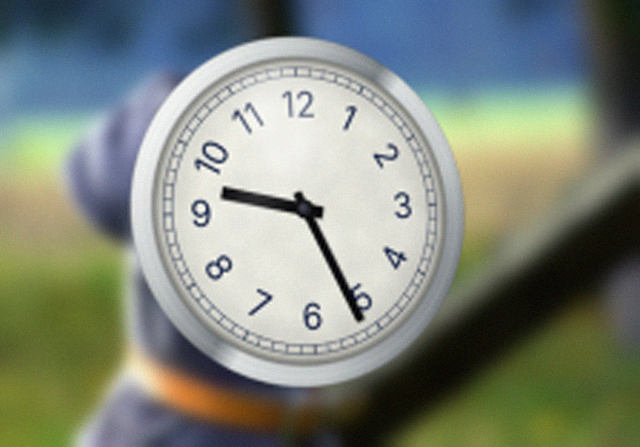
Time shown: h=9 m=26
